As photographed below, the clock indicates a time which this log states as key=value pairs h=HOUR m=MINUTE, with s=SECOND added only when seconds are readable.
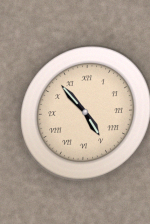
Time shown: h=4 m=53
